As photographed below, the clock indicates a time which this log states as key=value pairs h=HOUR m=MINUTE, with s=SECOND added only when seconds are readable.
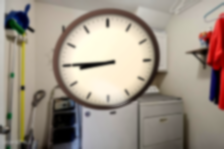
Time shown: h=8 m=45
